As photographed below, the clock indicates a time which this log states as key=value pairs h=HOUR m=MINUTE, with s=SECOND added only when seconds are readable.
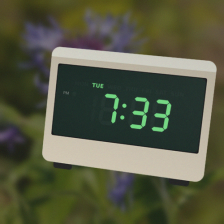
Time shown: h=7 m=33
